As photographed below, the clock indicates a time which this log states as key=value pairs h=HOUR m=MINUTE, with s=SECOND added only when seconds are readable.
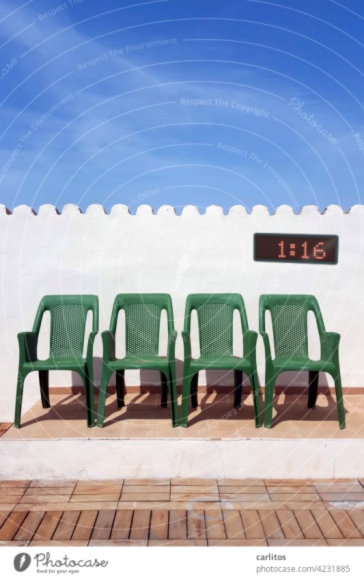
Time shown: h=1 m=16
